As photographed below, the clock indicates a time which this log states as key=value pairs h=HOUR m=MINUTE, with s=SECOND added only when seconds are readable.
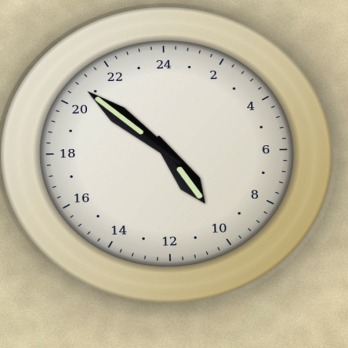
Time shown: h=9 m=52
